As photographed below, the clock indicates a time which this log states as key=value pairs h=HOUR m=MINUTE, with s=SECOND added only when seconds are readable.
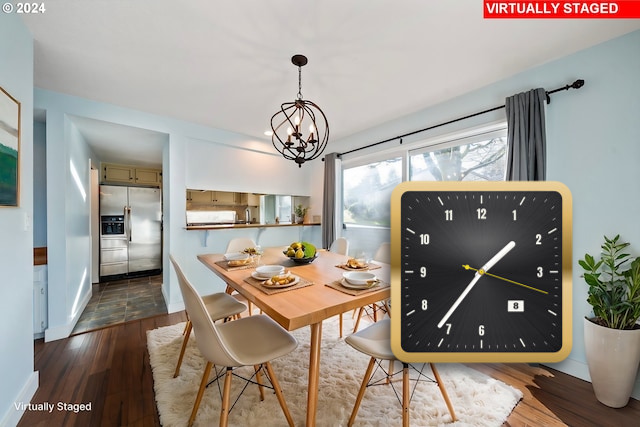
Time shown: h=1 m=36 s=18
